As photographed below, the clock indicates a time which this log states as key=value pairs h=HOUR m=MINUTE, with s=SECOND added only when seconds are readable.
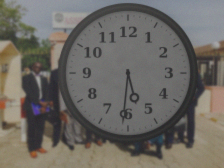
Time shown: h=5 m=31
